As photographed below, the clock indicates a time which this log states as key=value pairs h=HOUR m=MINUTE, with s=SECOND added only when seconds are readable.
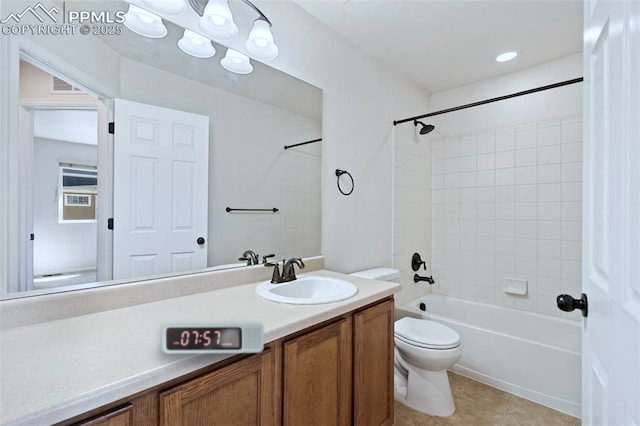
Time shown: h=7 m=57
